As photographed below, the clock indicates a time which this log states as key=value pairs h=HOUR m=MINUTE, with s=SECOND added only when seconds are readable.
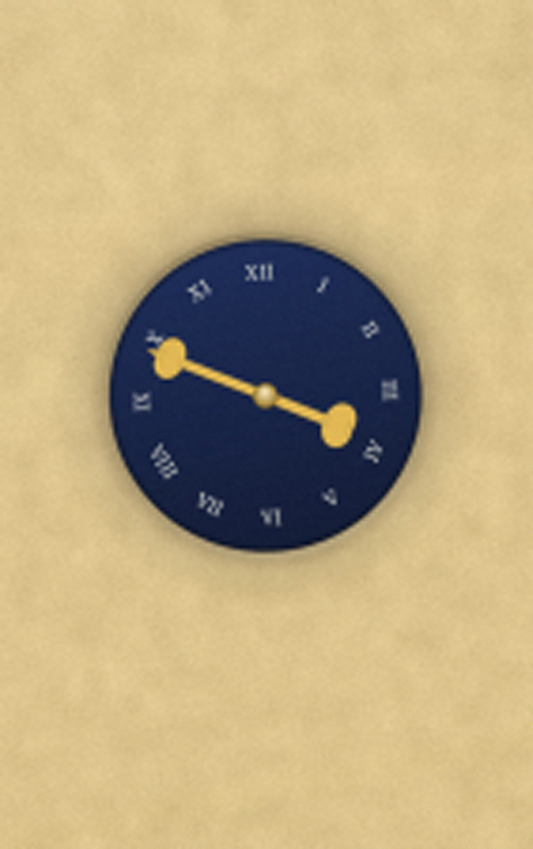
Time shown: h=3 m=49
